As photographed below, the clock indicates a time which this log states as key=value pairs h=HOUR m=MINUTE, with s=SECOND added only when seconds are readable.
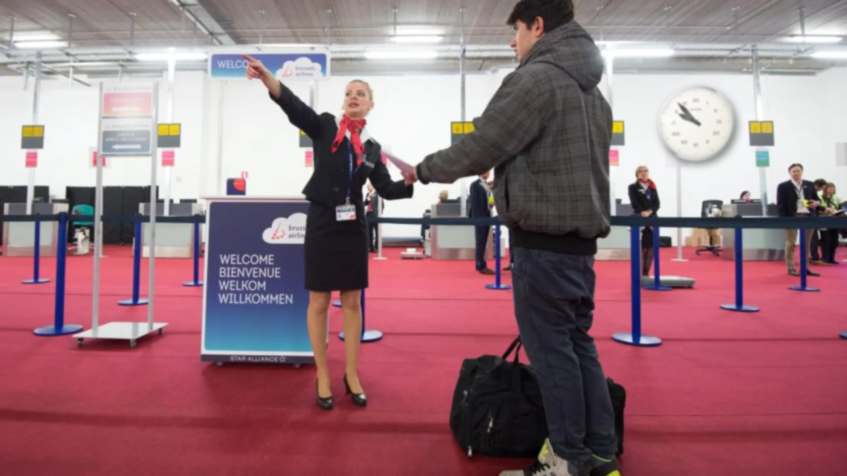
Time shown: h=9 m=53
